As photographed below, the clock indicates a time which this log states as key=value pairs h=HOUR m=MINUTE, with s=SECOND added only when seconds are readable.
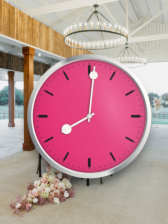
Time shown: h=8 m=1
